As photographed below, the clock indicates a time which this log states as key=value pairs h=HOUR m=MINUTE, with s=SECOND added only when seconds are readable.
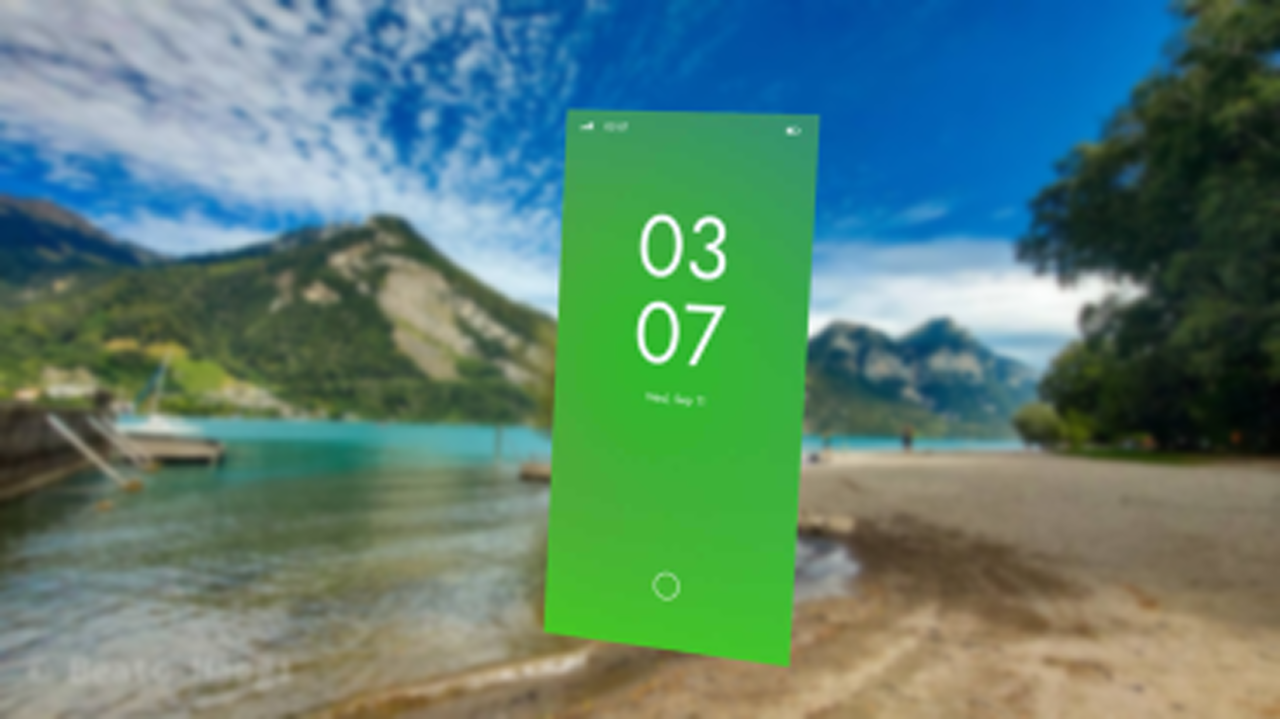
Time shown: h=3 m=7
